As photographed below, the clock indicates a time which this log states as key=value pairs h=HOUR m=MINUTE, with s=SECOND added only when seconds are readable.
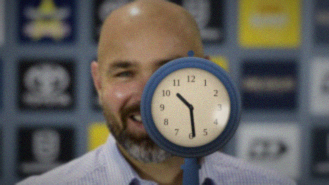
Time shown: h=10 m=29
